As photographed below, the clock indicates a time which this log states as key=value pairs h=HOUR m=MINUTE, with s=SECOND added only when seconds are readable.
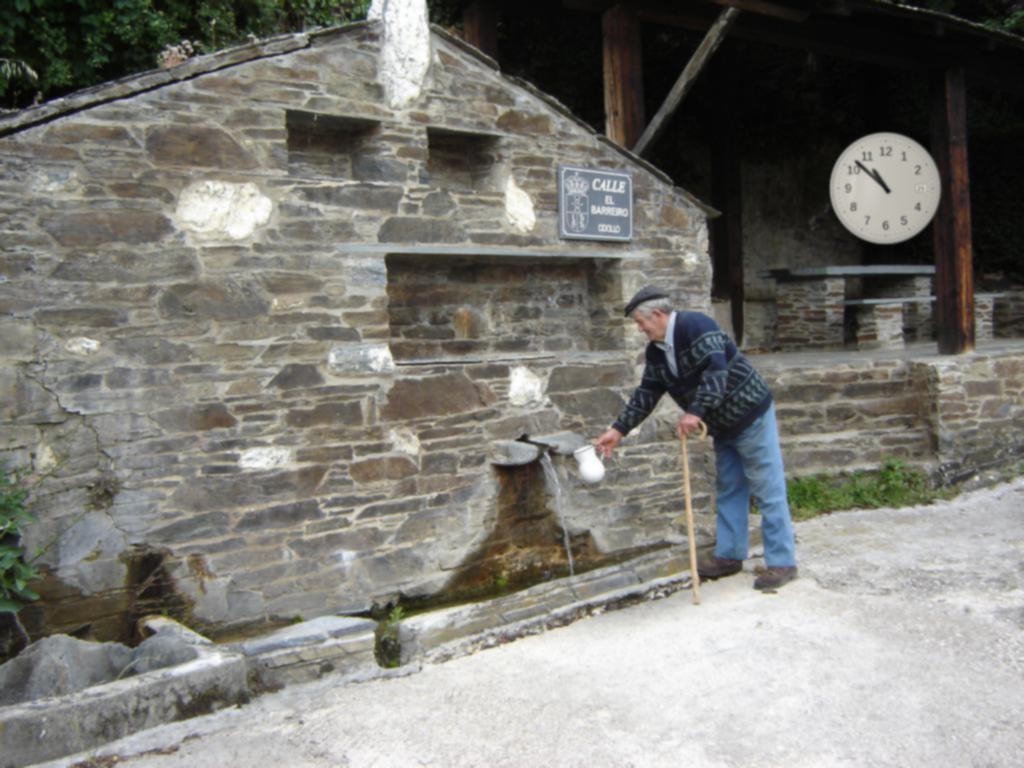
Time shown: h=10 m=52
